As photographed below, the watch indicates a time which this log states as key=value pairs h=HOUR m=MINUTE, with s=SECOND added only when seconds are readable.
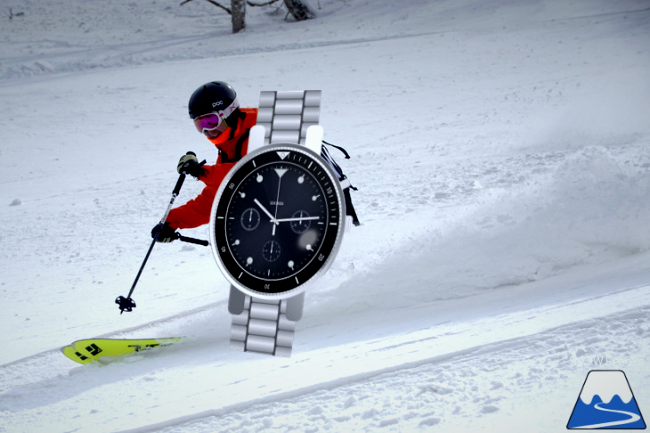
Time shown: h=10 m=14
